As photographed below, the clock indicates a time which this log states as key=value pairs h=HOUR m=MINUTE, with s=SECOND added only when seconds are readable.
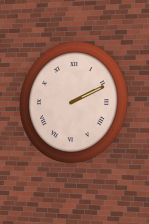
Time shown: h=2 m=11
